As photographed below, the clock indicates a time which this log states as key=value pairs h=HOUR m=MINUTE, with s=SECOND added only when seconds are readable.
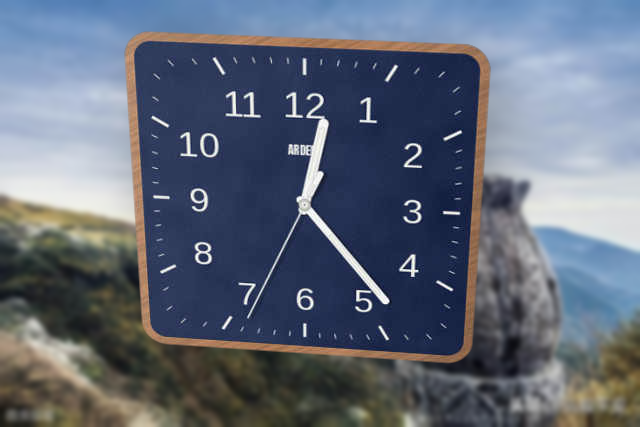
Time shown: h=12 m=23 s=34
